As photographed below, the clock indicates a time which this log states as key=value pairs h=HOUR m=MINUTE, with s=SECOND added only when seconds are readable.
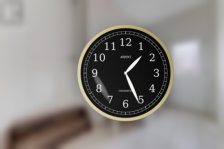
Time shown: h=1 m=26
